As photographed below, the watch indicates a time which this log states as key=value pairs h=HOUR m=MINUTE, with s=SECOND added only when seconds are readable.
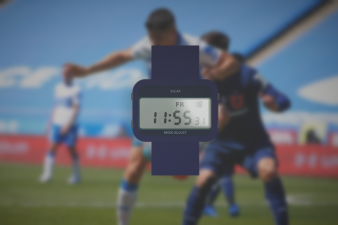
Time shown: h=11 m=55 s=31
